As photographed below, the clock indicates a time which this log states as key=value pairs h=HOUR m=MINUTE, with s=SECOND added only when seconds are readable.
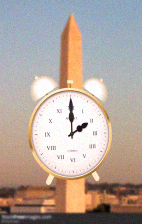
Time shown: h=2 m=0
